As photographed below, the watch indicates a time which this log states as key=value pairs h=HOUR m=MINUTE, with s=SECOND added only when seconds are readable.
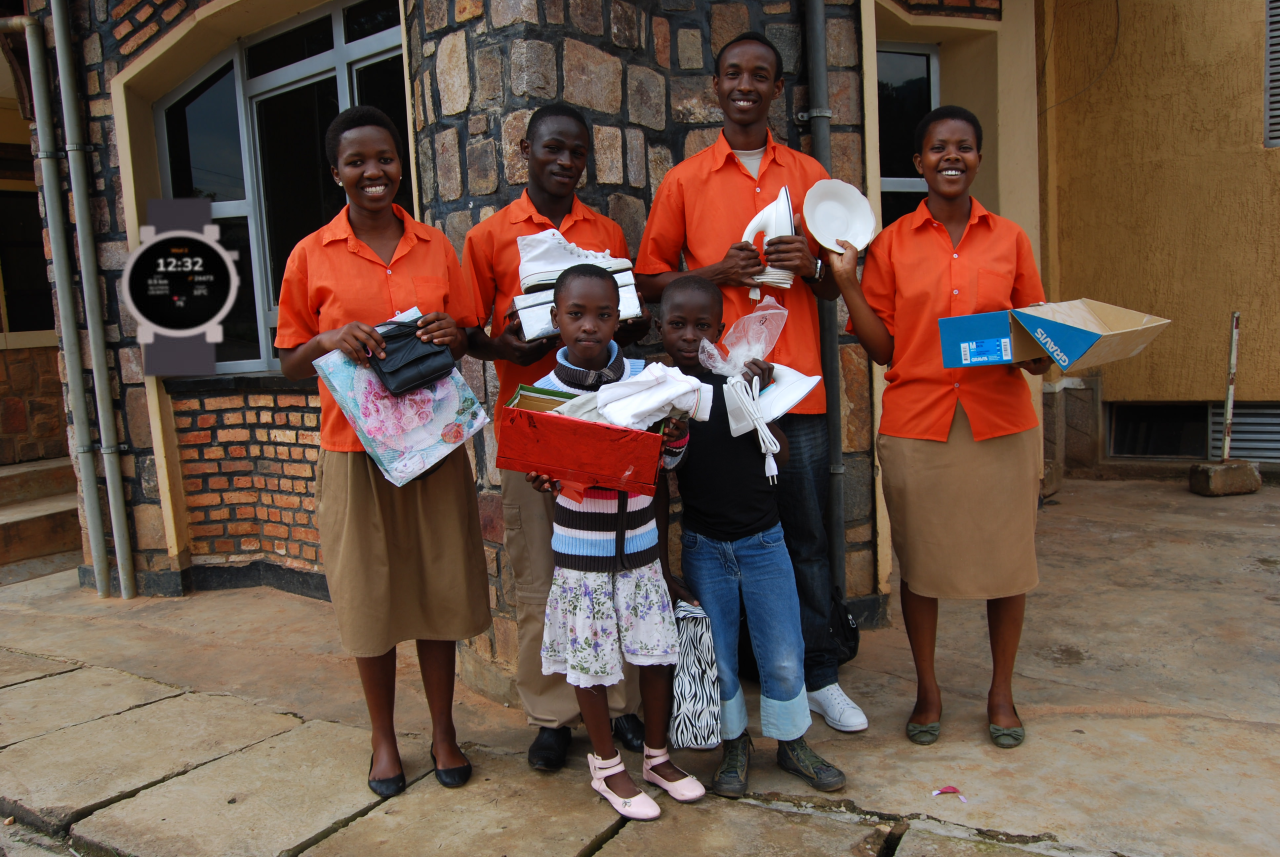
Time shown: h=12 m=32
